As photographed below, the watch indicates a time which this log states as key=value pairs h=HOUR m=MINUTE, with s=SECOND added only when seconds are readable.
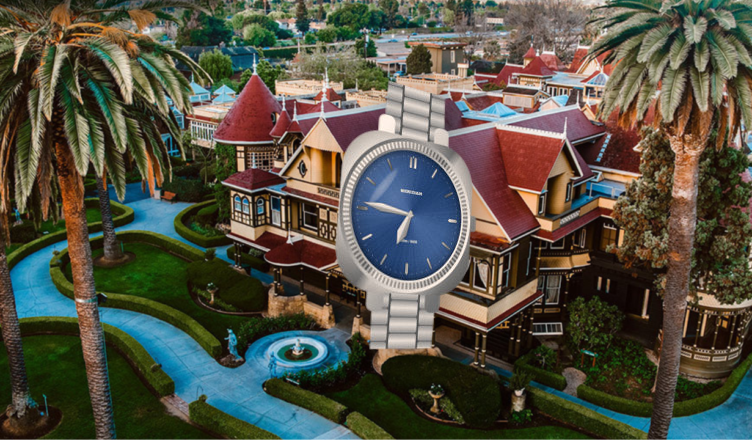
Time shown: h=6 m=46
